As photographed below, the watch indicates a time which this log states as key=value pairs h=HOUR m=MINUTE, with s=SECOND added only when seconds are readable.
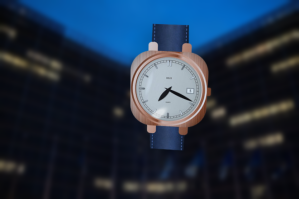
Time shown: h=7 m=19
